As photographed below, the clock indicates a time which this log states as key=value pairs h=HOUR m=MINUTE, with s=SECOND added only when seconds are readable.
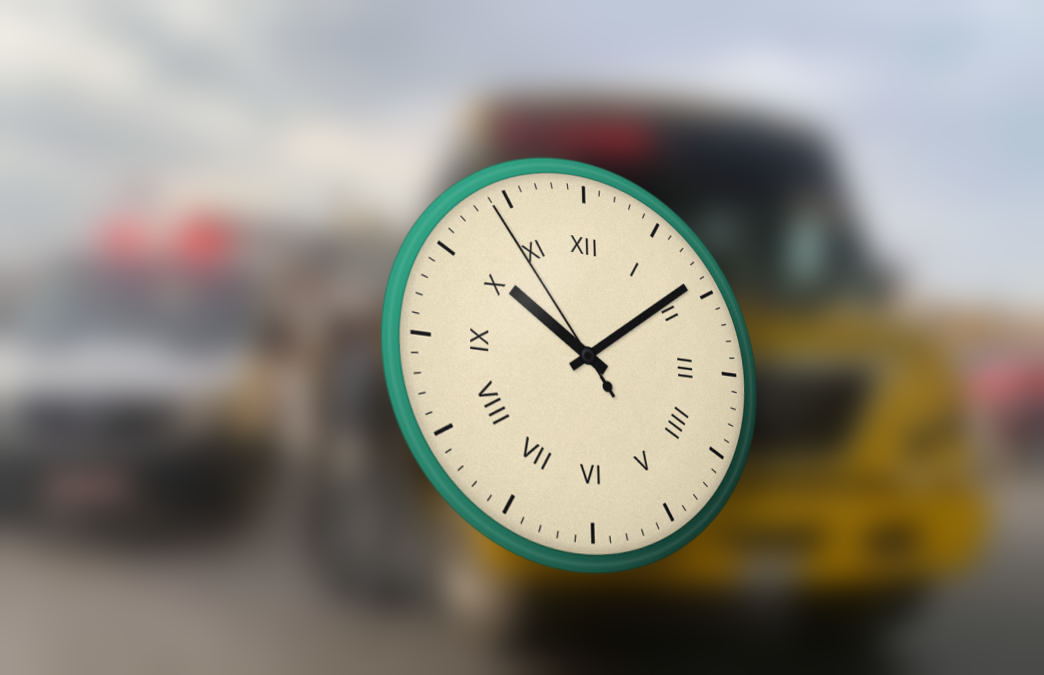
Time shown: h=10 m=8 s=54
